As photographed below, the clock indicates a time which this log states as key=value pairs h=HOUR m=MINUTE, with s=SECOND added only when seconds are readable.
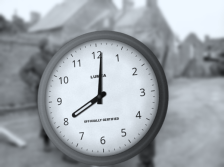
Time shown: h=8 m=1
